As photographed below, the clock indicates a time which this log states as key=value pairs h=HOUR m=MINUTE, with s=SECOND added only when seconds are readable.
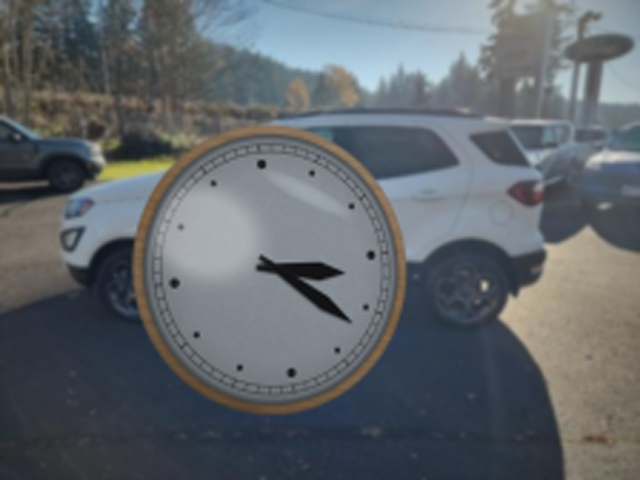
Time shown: h=3 m=22
